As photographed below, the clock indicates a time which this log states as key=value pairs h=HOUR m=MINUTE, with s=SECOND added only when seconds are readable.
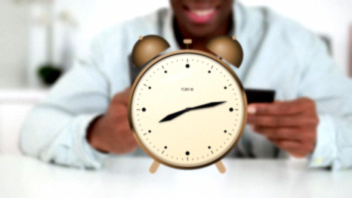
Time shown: h=8 m=13
